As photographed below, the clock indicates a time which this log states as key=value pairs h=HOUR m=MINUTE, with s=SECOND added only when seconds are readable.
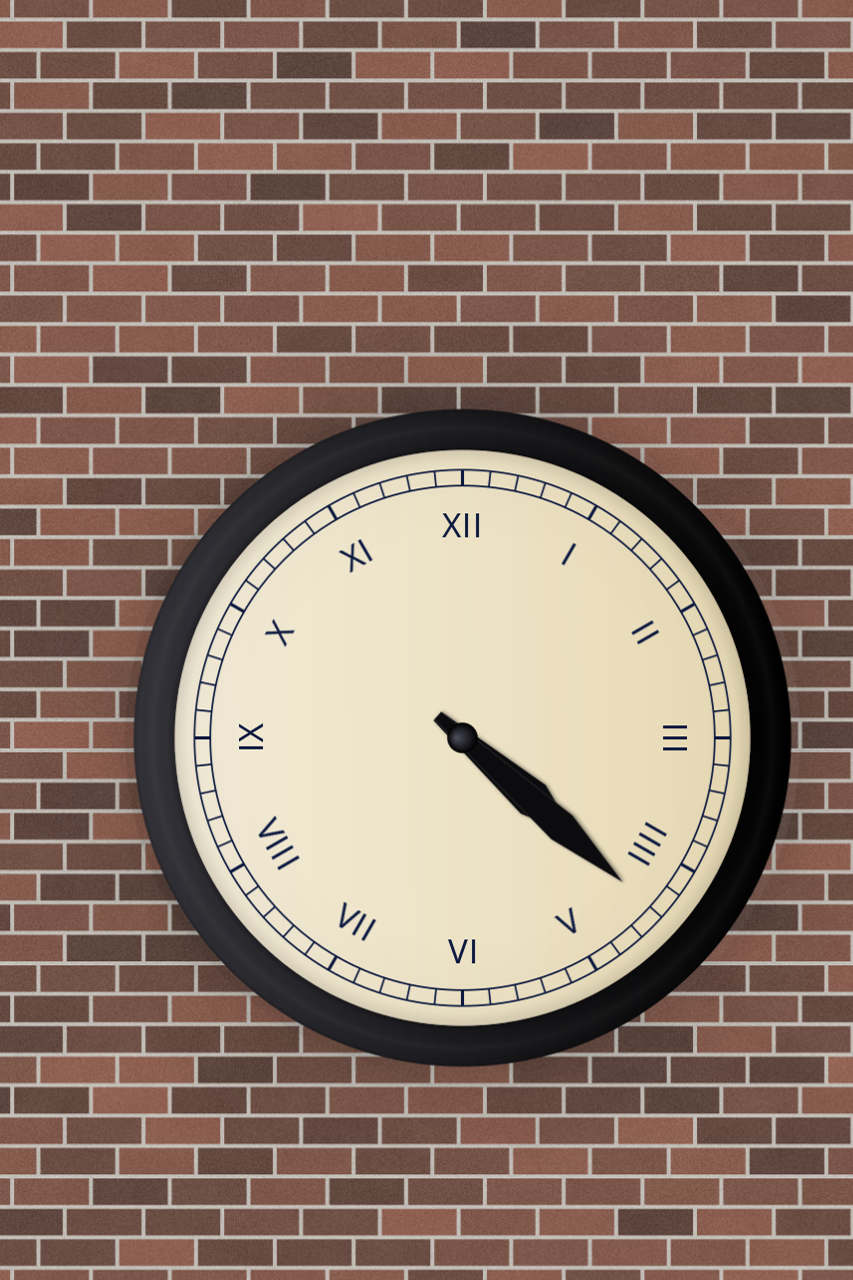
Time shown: h=4 m=22
